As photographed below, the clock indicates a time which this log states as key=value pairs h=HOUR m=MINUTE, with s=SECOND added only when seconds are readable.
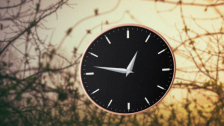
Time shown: h=12 m=47
